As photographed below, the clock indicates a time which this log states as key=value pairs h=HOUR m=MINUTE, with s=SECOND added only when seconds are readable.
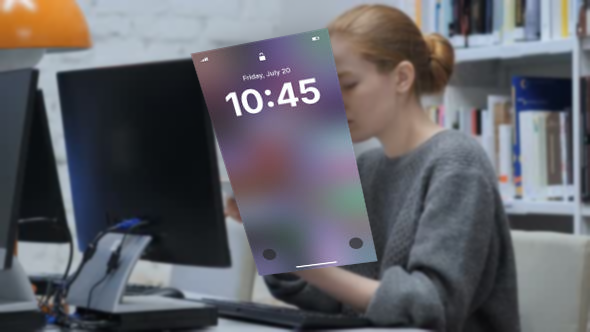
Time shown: h=10 m=45
